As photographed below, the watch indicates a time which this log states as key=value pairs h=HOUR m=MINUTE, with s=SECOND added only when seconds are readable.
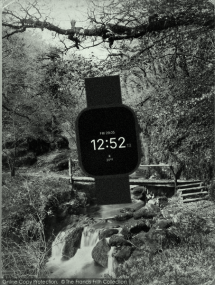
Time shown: h=12 m=52
